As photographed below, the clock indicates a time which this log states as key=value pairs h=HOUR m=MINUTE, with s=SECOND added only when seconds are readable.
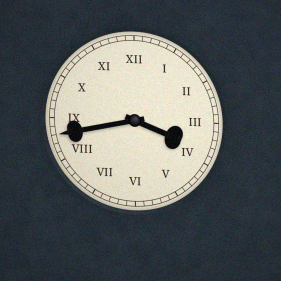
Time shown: h=3 m=43
